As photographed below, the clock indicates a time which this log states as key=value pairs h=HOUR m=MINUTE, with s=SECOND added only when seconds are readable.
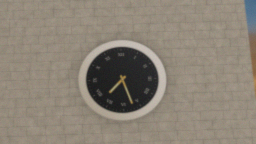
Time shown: h=7 m=27
